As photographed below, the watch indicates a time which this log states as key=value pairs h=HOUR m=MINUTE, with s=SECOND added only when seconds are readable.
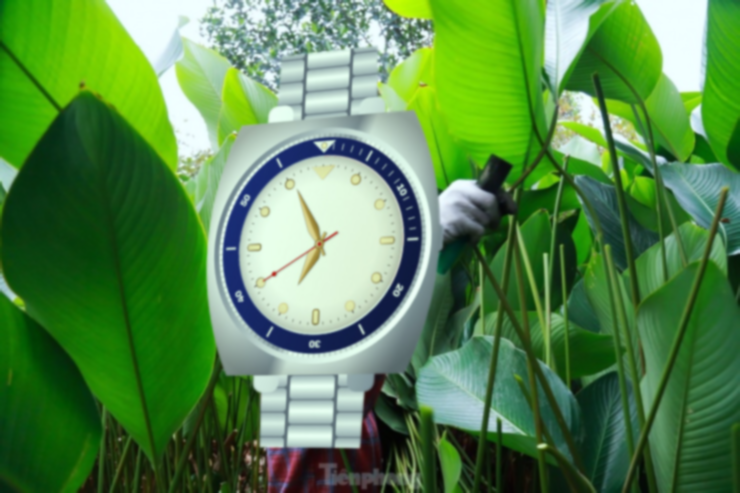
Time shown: h=6 m=55 s=40
